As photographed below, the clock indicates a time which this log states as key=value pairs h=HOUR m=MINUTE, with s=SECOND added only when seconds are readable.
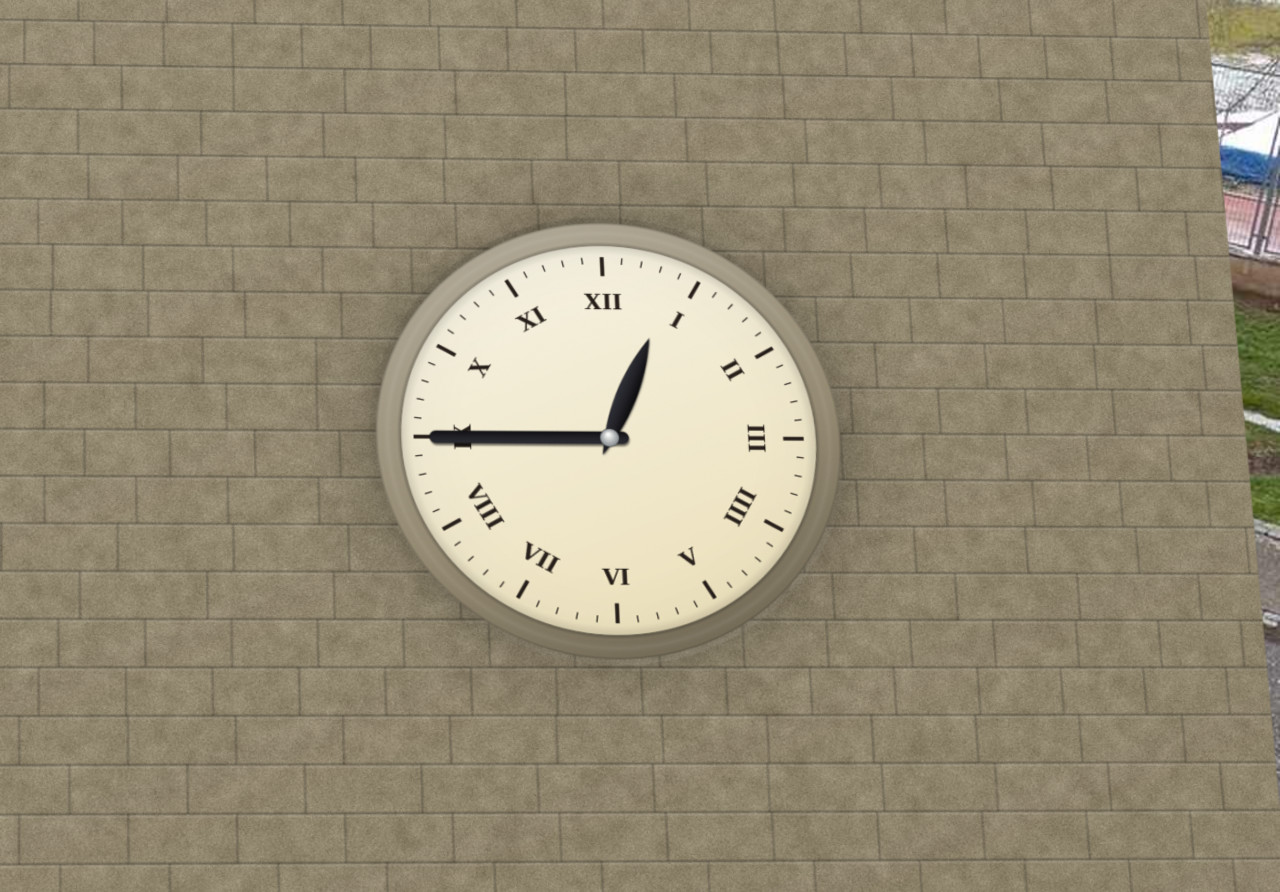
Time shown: h=12 m=45
